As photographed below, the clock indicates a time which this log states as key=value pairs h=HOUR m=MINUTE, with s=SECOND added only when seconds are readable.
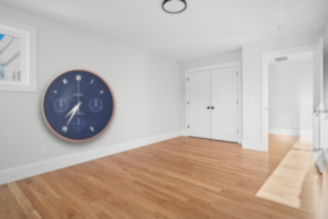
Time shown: h=7 m=35
